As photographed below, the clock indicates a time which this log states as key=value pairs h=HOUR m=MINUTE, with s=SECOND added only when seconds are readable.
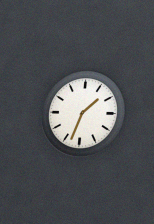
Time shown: h=1 m=33
